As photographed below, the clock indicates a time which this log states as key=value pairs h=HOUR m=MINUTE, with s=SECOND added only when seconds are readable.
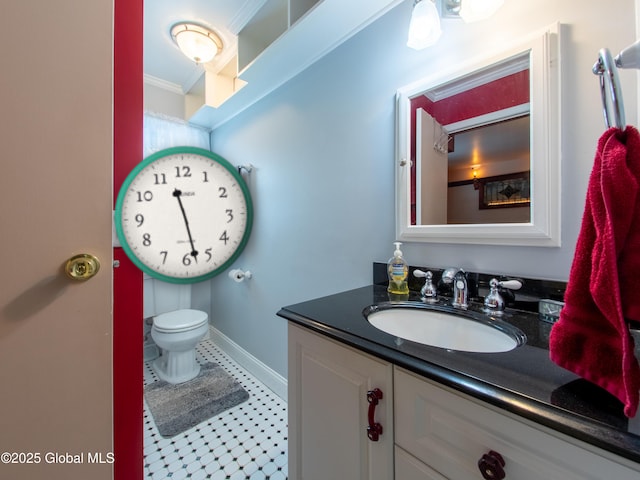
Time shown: h=11 m=28
